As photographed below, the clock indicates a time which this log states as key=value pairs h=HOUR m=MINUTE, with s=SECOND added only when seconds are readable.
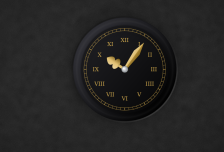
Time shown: h=10 m=6
